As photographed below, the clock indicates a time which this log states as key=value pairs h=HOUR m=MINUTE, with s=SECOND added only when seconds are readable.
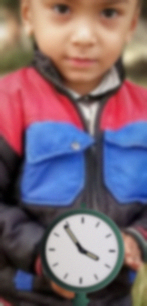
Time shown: h=3 m=54
